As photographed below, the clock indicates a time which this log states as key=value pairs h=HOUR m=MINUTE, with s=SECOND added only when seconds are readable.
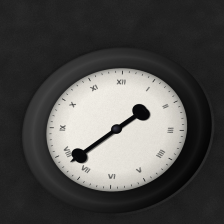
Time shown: h=1 m=38
